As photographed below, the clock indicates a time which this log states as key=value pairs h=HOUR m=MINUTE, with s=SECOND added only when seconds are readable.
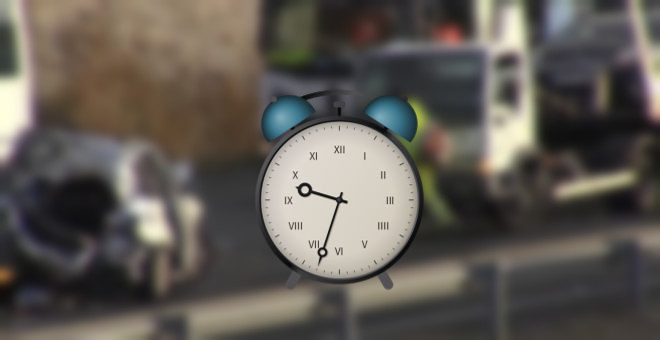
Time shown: h=9 m=33
